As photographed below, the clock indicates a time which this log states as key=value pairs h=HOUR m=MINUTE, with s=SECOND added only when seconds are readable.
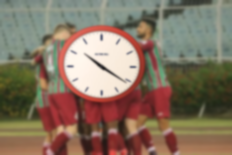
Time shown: h=10 m=21
